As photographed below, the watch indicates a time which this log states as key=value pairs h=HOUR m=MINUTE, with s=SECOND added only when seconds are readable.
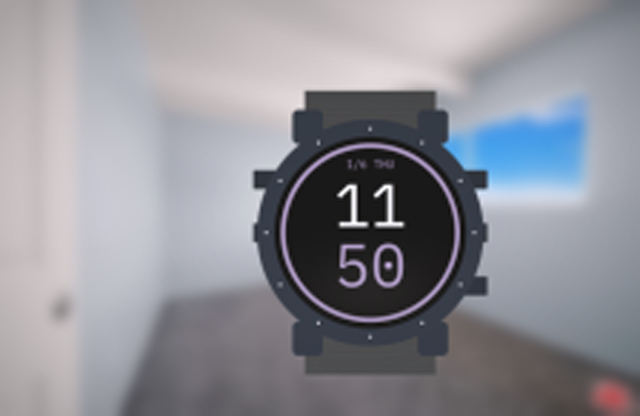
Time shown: h=11 m=50
